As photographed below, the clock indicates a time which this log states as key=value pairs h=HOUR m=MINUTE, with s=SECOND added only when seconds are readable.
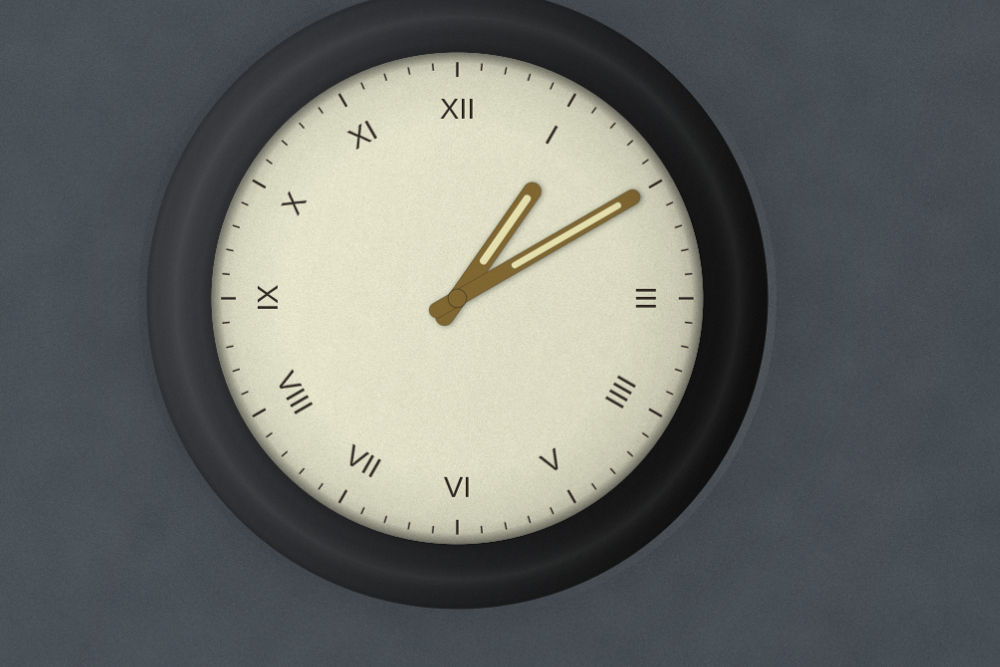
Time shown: h=1 m=10
